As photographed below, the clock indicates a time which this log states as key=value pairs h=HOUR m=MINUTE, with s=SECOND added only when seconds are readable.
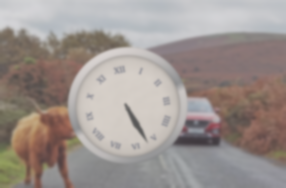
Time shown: h=5 m=27
